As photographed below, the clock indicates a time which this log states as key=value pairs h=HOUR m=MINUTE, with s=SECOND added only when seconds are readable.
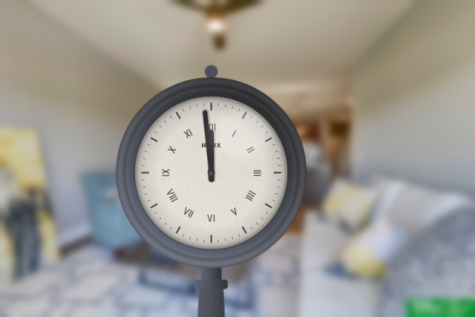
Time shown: h=11 m=59
